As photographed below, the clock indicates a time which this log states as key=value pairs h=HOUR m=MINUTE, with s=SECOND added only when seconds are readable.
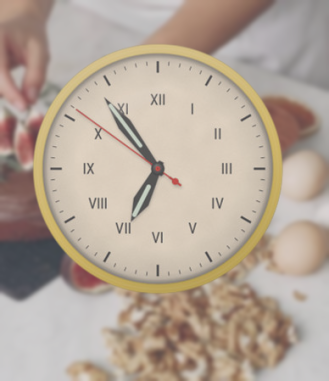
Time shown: h=6 m=53 s=51
